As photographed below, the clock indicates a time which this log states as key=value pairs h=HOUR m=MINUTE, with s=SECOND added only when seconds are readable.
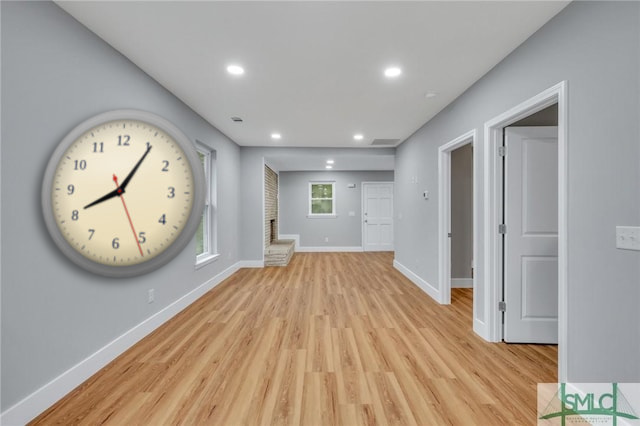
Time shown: h=8 m=5 s=26
